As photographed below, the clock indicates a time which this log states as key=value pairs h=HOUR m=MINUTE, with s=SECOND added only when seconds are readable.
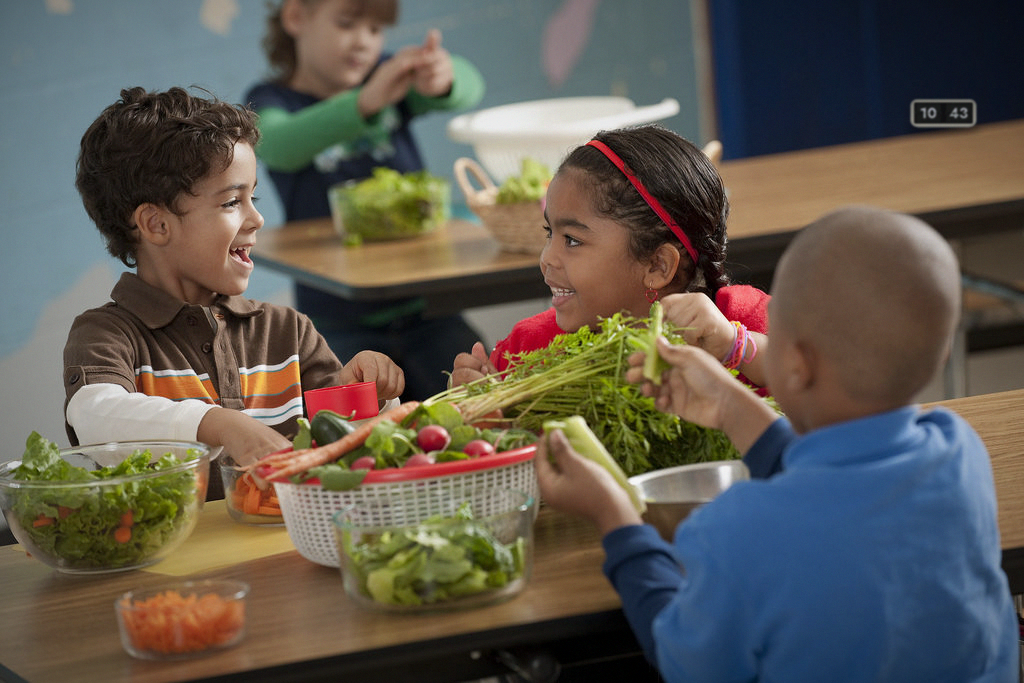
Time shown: h=10 m=43
